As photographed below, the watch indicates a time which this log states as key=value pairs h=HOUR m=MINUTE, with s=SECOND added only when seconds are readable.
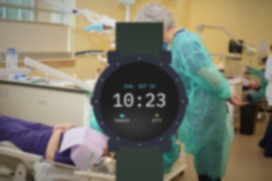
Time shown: h=10 m=23
